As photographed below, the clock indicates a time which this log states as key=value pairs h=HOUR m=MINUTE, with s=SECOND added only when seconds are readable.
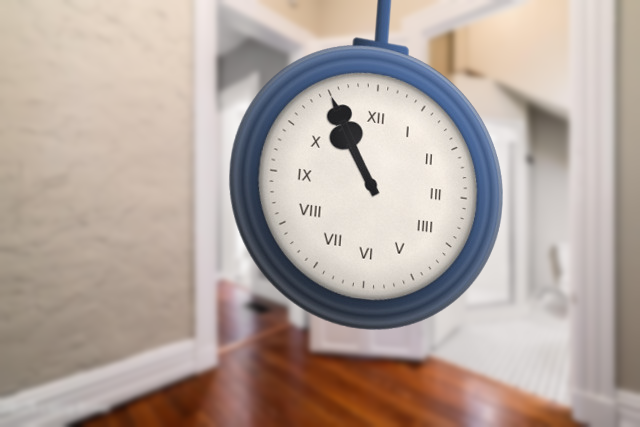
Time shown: h=10 m=55
